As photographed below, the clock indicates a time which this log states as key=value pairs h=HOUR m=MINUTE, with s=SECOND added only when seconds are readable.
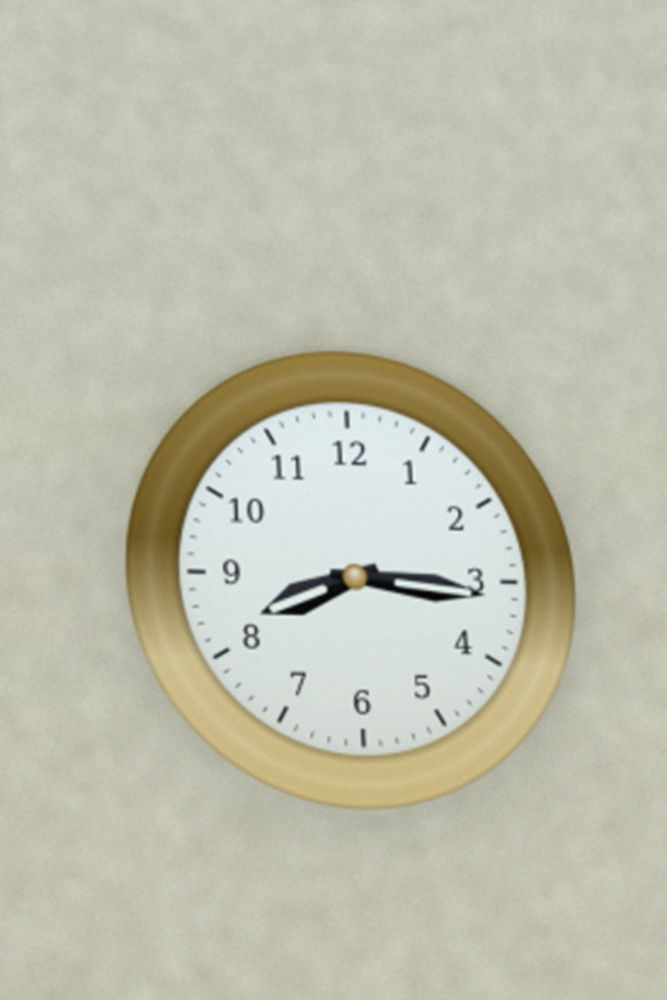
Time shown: h=8 m=16
